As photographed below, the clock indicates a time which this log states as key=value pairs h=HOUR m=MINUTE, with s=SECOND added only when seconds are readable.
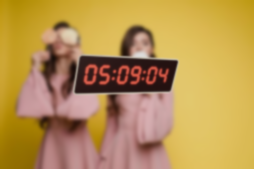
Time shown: h=5 m=9 s=4
